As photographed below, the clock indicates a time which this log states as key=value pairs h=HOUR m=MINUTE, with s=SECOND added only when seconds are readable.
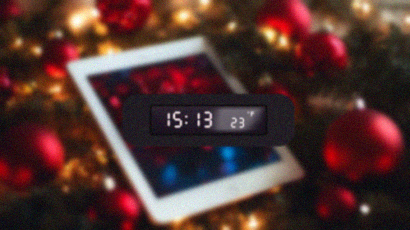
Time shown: h=15 m=13
